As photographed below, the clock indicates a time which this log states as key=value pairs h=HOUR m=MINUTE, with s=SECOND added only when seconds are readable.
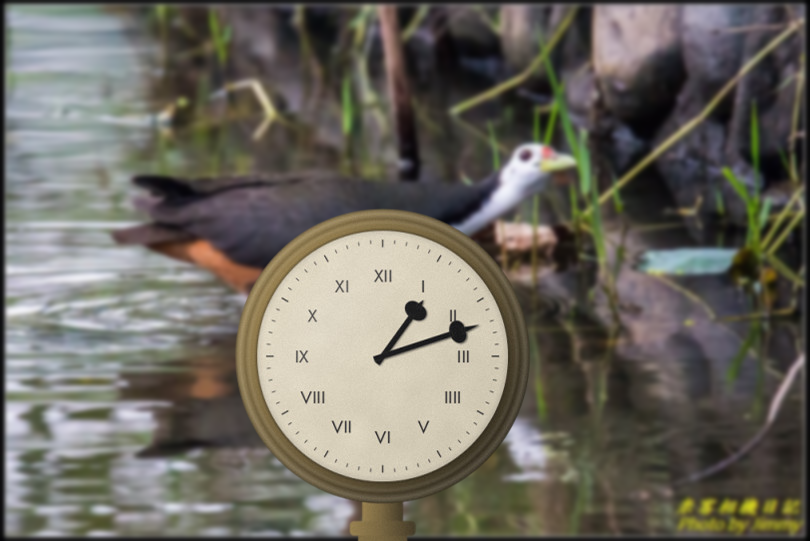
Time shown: h=1 m=12
